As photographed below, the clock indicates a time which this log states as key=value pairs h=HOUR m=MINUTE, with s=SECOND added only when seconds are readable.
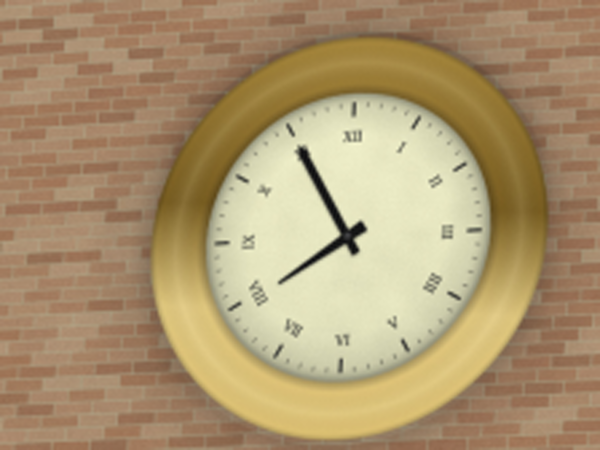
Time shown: h=7 m=55
